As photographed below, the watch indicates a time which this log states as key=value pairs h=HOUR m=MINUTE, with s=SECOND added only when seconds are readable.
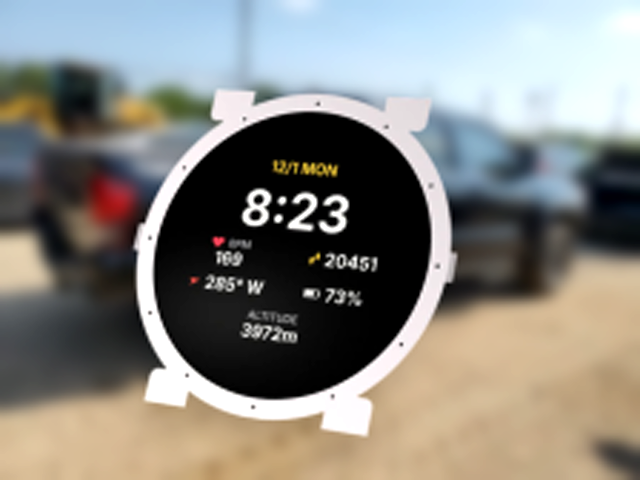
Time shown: h=8 m=23
